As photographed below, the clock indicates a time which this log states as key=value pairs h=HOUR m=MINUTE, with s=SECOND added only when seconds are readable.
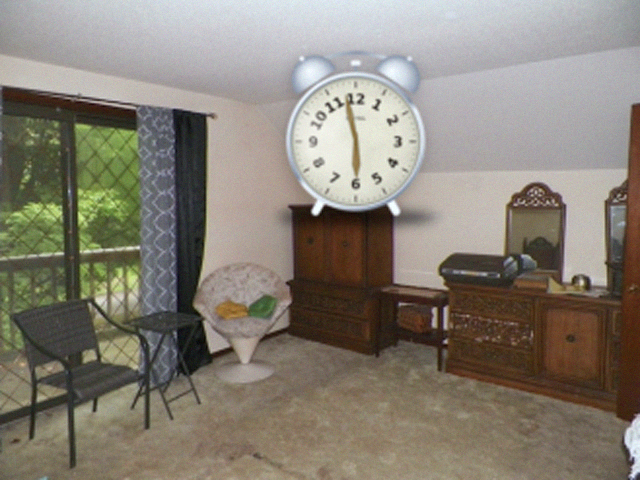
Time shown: h=5 m=58
